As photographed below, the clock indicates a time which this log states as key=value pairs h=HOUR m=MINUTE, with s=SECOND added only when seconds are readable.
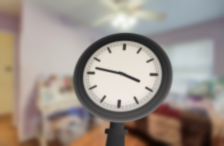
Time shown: h=3 m=47
